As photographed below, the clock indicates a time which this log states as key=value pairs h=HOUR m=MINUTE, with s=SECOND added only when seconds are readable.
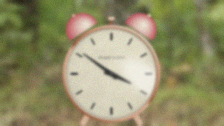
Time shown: h=3 m=51
